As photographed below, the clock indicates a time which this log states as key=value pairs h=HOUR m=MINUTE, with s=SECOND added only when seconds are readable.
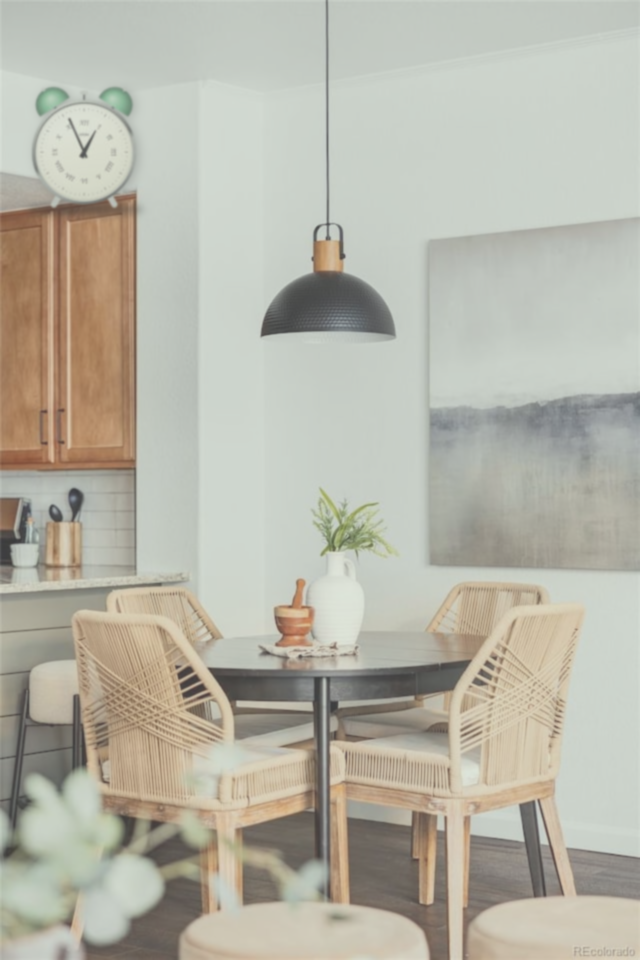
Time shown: h=12 m=56
